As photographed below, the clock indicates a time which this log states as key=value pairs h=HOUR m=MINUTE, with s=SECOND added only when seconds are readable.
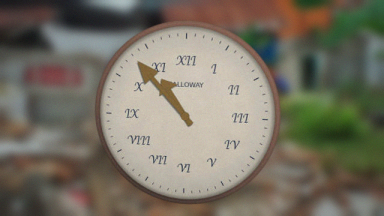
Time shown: h=10 m=53
